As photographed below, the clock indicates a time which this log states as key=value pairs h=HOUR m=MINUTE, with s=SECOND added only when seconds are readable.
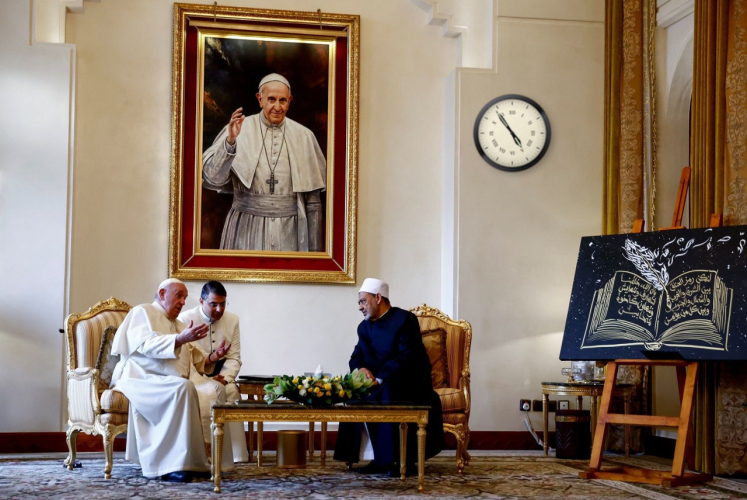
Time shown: h=4 m=54
